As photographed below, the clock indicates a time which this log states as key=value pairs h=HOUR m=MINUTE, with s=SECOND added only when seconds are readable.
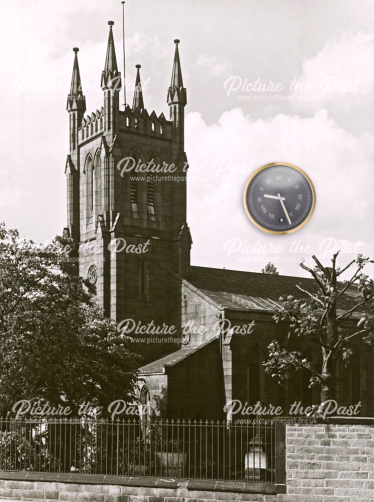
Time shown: h=9 m=27
